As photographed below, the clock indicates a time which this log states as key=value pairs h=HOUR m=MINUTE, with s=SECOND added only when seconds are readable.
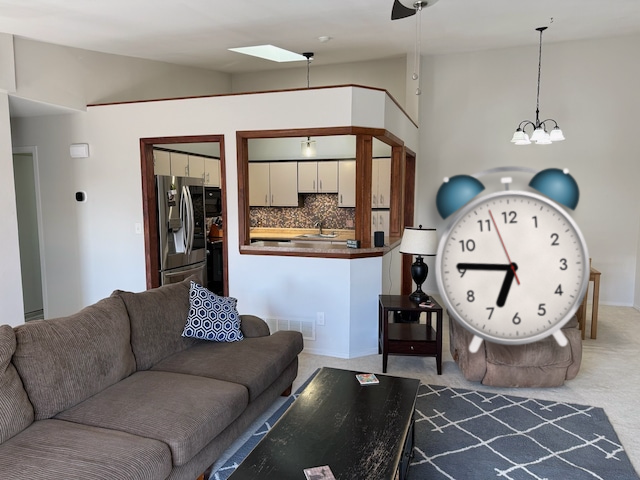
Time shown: h=6 m=45 s=57
